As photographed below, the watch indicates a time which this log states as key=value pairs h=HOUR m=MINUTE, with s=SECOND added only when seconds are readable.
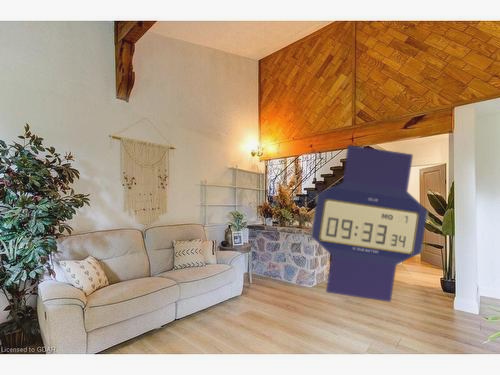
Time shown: h=9 m=33 s=34
